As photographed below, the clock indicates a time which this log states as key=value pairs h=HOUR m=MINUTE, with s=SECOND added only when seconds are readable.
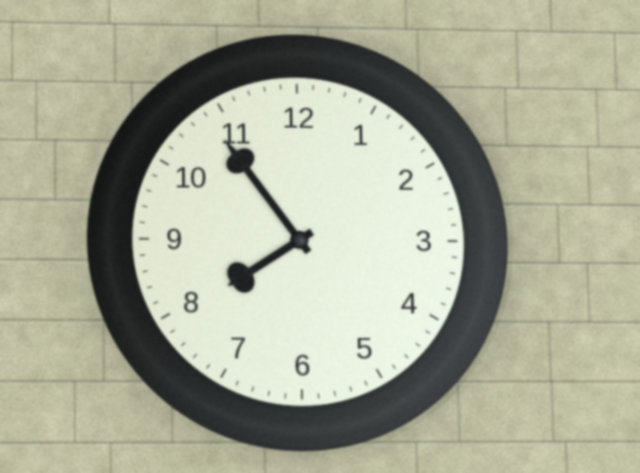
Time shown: h=7 m=54
